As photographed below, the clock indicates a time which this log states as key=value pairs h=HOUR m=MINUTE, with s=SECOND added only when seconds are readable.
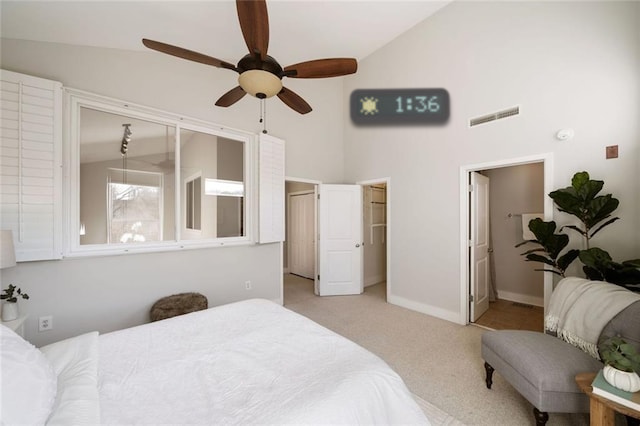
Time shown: h=1 m=36
